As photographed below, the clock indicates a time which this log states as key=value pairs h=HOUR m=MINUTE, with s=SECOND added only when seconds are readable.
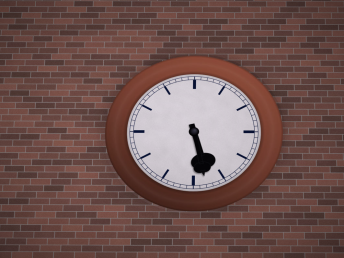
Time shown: h=5 m=28
